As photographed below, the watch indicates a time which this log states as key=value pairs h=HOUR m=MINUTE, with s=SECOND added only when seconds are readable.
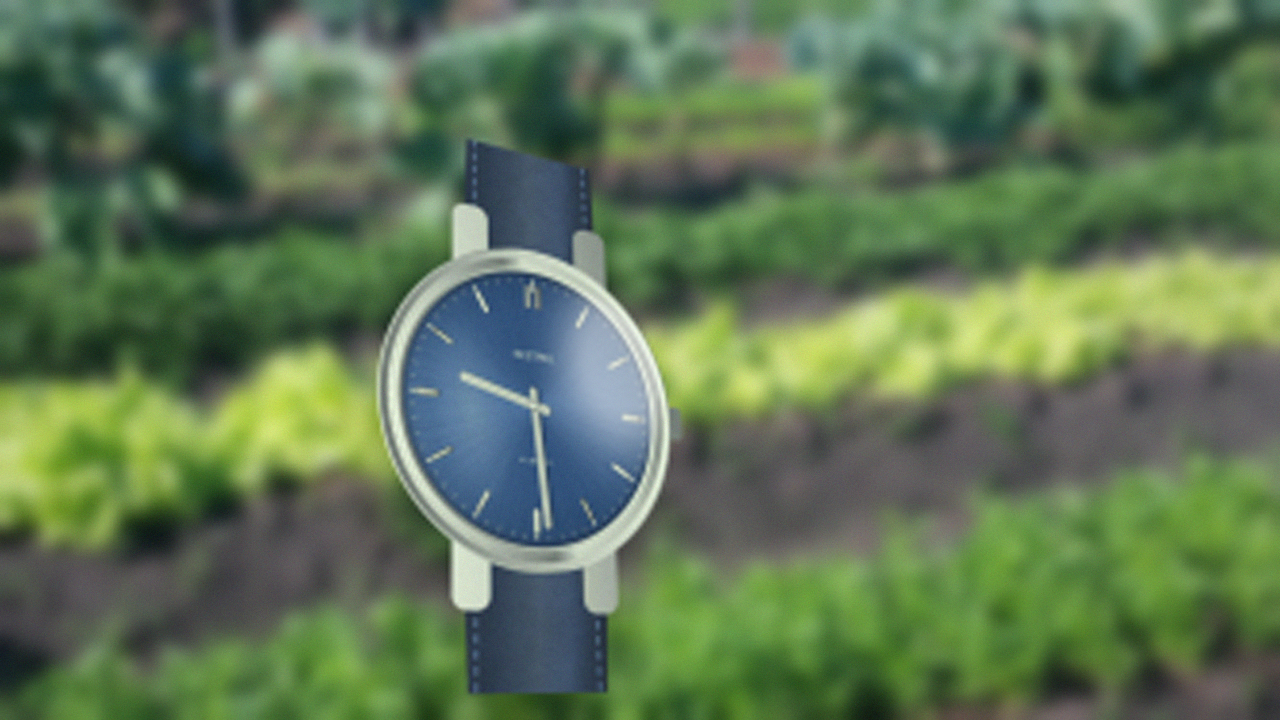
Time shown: h=9 m=29
